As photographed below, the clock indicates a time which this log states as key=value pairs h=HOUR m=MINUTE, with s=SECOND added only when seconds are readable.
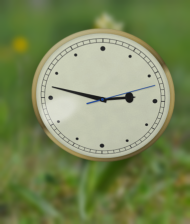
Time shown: h=2 m=47 s=12
